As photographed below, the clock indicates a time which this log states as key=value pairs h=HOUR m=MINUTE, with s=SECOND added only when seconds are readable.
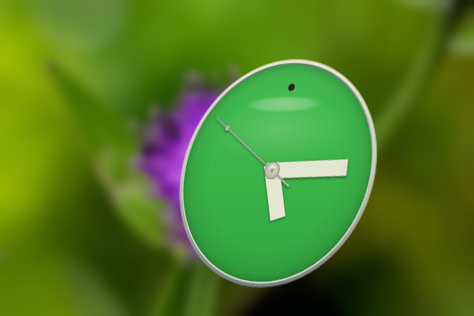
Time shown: h=5 m=13 s=50
